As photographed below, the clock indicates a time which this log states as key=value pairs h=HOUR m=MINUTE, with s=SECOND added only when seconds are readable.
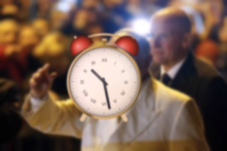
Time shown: h=10 m=28
